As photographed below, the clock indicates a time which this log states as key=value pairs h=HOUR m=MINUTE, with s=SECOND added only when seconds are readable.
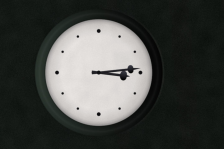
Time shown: h=3 m=14
